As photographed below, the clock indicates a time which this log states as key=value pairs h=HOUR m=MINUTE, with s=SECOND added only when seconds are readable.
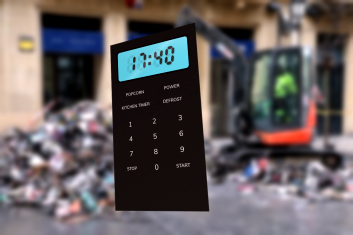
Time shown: h=17 m=40
